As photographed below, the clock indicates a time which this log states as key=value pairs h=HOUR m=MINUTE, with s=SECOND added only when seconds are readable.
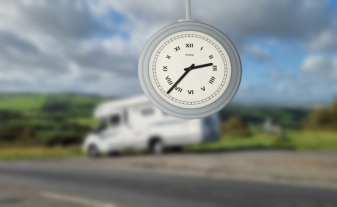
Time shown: h=2 m=37
